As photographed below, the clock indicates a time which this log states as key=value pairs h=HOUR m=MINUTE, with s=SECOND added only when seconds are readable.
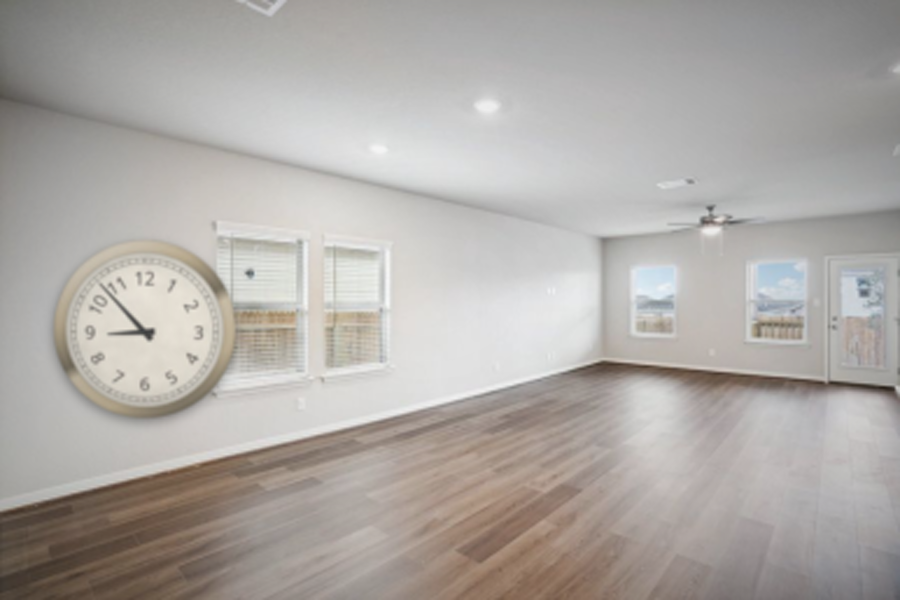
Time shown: h=8 m=53
